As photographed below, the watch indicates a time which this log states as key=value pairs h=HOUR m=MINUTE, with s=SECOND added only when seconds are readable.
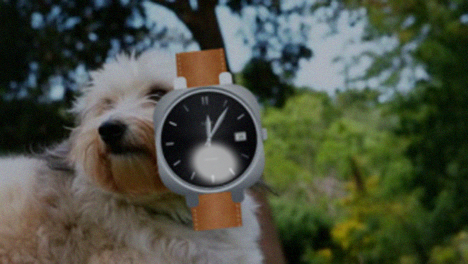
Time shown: h=12 m=6
